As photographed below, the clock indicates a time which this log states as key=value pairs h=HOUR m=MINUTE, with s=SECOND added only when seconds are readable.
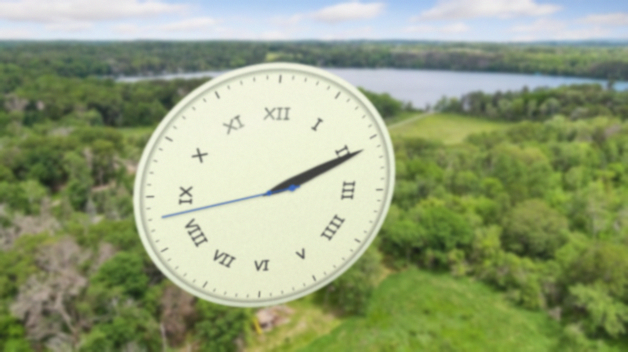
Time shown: h=2 m=10 s=43
